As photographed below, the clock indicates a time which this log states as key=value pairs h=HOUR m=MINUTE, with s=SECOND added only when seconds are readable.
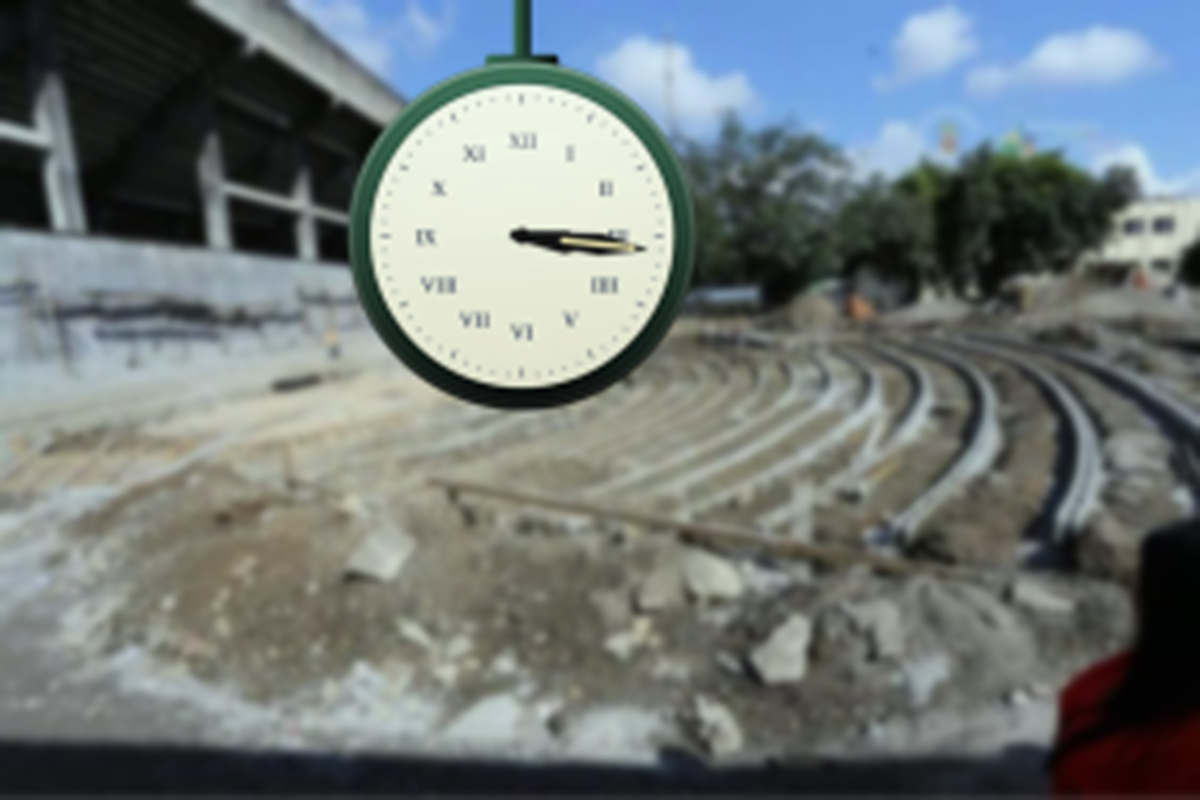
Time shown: h=3 m=16
